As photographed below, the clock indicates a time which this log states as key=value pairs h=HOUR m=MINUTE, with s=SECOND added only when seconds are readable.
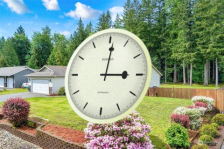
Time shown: h=3 m=1
